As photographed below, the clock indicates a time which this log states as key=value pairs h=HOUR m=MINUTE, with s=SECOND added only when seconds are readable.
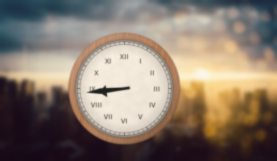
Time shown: h=8 m=44
